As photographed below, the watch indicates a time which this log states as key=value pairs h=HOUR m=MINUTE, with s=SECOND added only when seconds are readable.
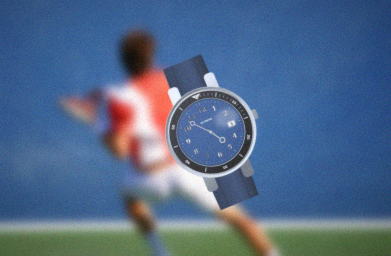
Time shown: h=4 m=53
